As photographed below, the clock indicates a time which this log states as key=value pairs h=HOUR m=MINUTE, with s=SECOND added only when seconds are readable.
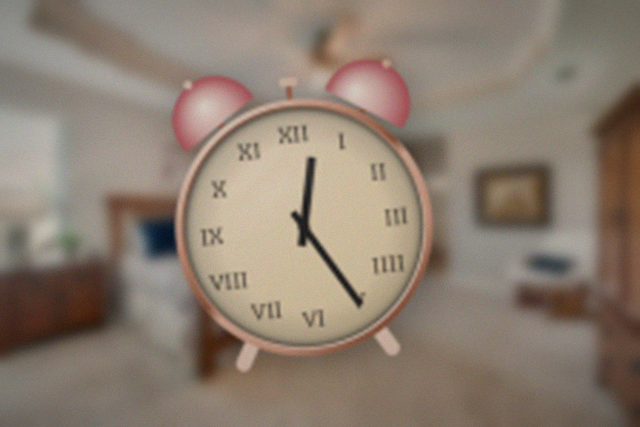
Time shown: h=12 m=25
